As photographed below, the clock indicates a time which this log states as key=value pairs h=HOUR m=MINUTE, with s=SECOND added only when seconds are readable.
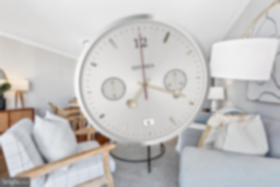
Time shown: h=7 m=19
